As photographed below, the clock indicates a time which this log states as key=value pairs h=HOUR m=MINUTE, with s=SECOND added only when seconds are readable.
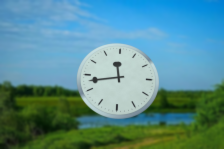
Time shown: h=11 m=43
